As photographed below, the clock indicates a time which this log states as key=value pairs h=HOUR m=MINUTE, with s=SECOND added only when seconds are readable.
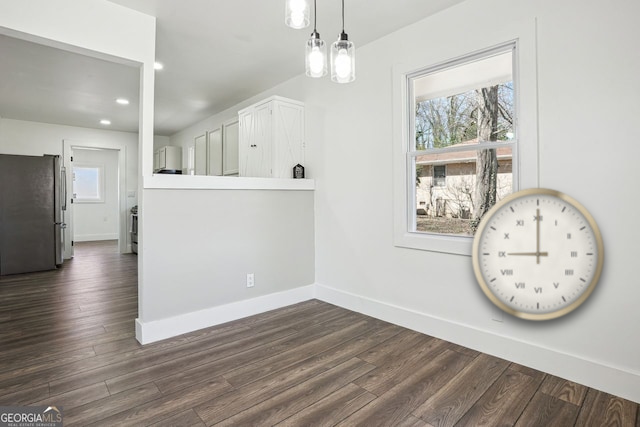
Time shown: h=9 m=0
